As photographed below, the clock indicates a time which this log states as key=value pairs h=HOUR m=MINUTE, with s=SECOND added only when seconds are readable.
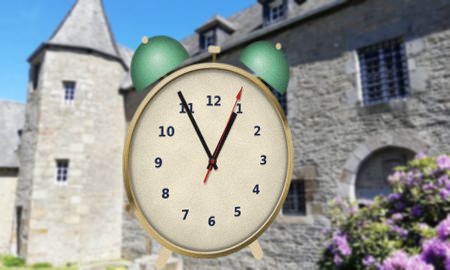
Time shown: h=12 m=55 s=4
